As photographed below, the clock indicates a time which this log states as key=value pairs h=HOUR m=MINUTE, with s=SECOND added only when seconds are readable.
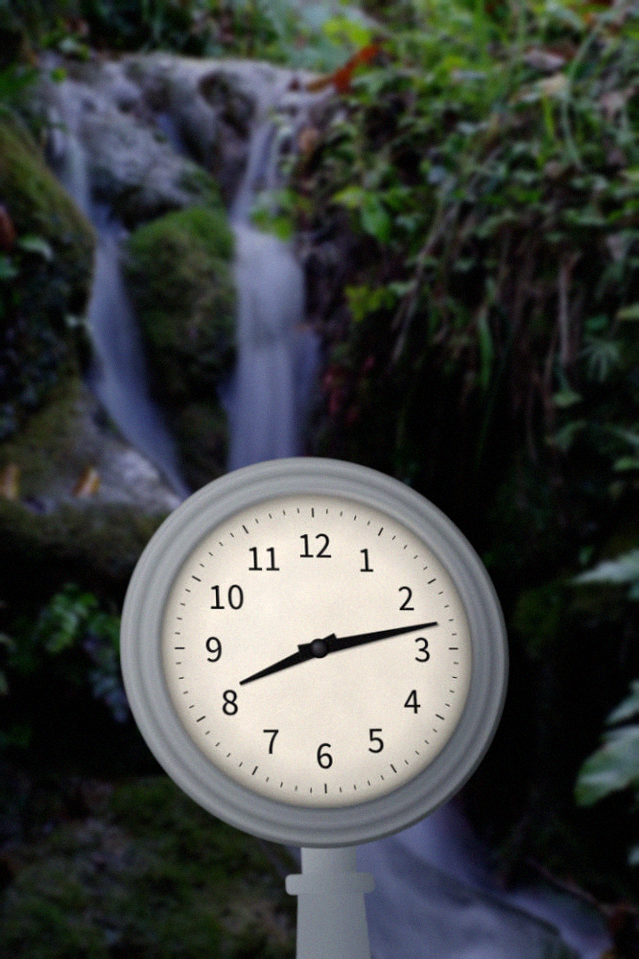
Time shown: h=8 m=13
